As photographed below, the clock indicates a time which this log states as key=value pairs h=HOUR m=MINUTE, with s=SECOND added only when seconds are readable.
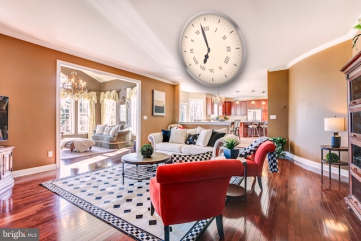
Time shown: h=6 m=58
